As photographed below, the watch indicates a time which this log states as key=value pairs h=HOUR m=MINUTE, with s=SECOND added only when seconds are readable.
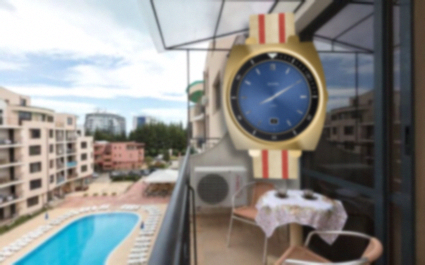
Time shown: h=8 m=10
